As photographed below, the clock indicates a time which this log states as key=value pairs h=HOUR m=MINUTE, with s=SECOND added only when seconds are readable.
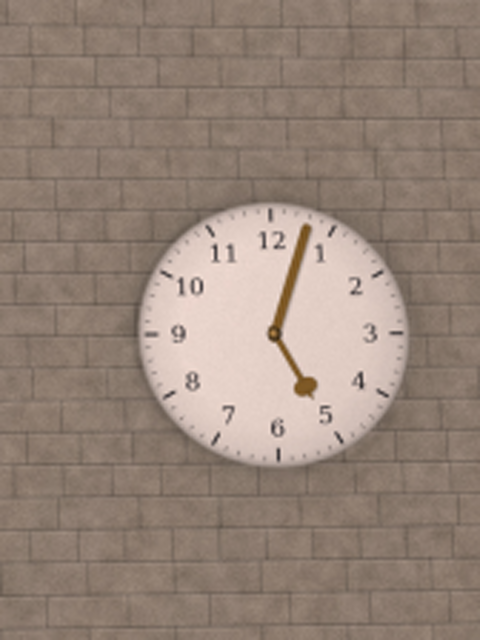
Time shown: h=5 m=3
